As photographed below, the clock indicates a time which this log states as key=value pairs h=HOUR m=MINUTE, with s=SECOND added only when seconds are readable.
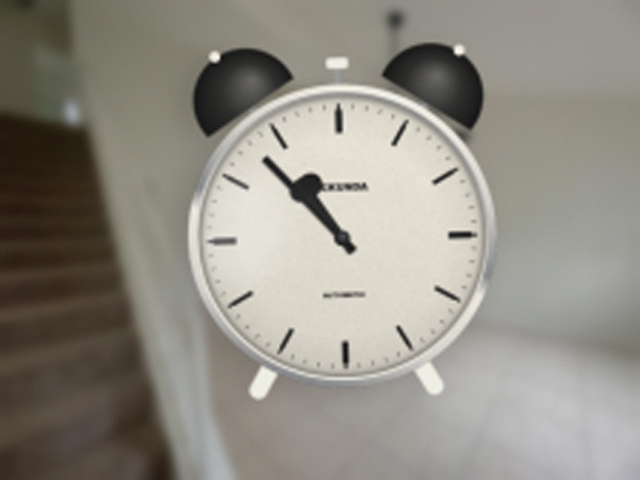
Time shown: h=10 m=53
